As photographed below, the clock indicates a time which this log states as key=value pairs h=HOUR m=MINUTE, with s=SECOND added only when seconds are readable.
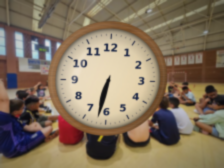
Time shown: h=6 m=32
